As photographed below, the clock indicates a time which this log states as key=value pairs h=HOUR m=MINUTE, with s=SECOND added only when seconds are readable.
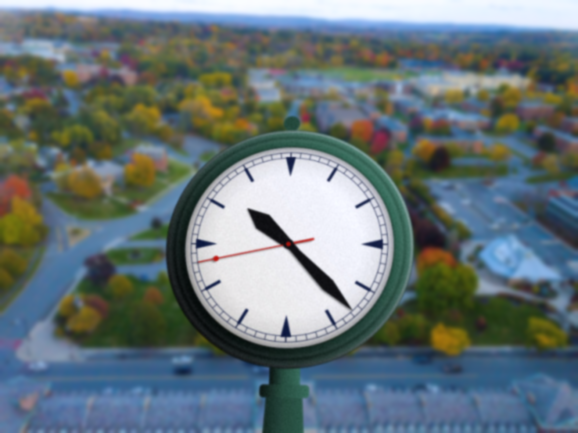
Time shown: h=10 m=22 s=43
